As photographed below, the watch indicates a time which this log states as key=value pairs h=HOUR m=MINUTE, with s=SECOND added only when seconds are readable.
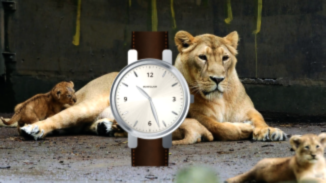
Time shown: h=10 m=27
